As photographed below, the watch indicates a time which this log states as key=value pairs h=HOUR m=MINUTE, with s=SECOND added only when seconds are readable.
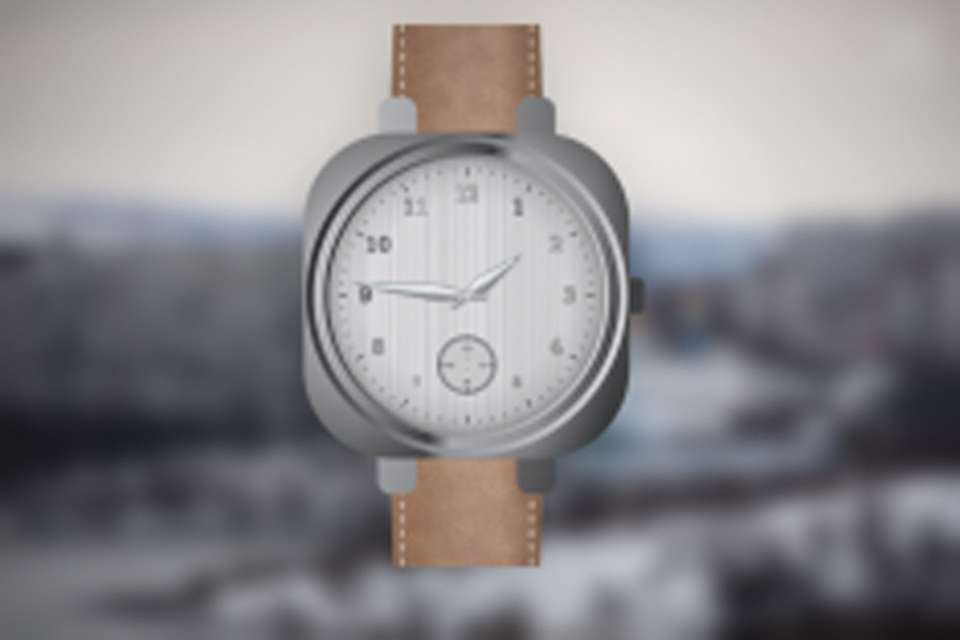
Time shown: h=1 m=46
